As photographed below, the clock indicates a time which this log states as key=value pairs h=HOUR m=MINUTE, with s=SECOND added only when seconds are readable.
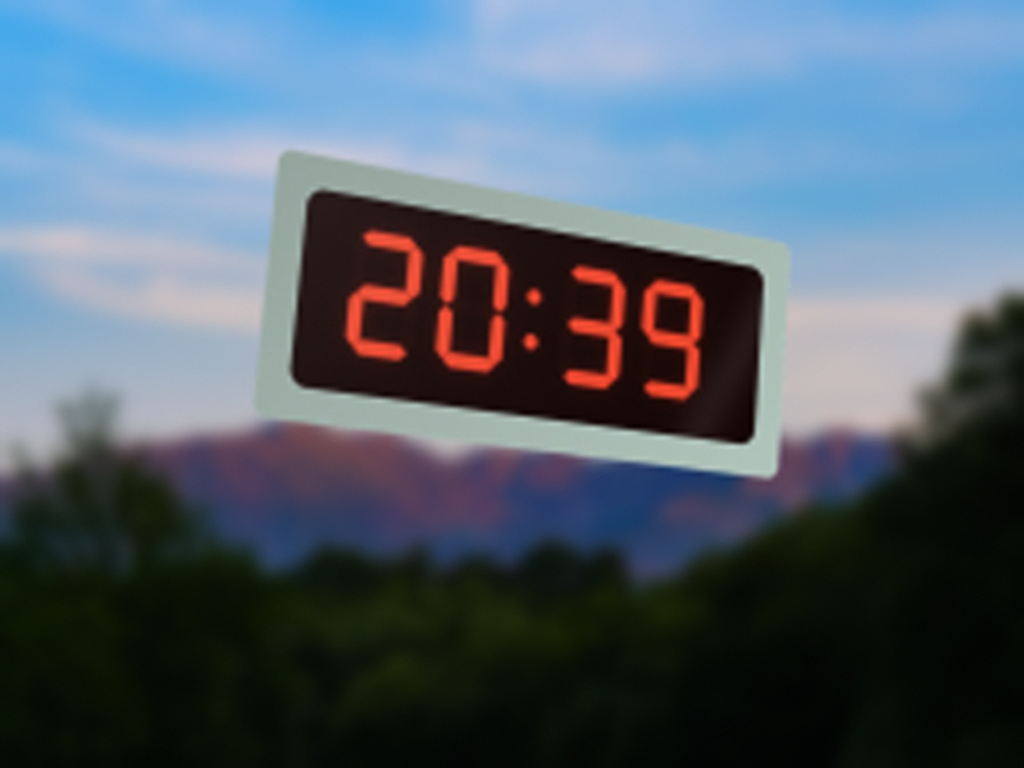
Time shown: h=20 m=39
